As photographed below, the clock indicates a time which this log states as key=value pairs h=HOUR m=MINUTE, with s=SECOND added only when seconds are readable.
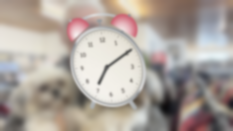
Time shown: h=7 m=10
